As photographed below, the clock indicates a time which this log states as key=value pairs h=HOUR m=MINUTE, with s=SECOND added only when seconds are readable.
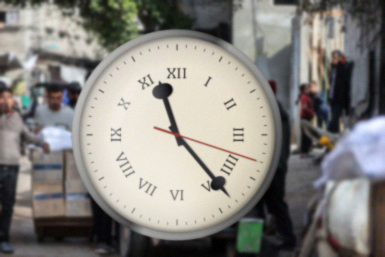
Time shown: h=11 m=23 s=18
